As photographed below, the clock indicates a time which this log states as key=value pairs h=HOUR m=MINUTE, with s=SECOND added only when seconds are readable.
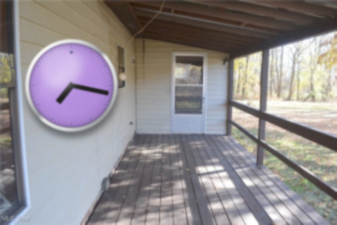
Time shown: h=7 m=17
